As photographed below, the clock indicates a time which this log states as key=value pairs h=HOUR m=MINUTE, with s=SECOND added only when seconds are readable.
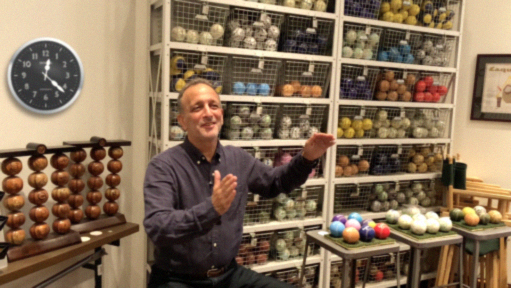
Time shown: h=12 m=22
